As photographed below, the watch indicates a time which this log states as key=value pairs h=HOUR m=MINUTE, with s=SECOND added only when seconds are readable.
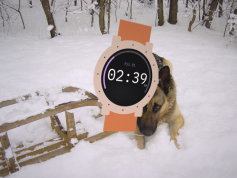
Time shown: h=2 m=39
